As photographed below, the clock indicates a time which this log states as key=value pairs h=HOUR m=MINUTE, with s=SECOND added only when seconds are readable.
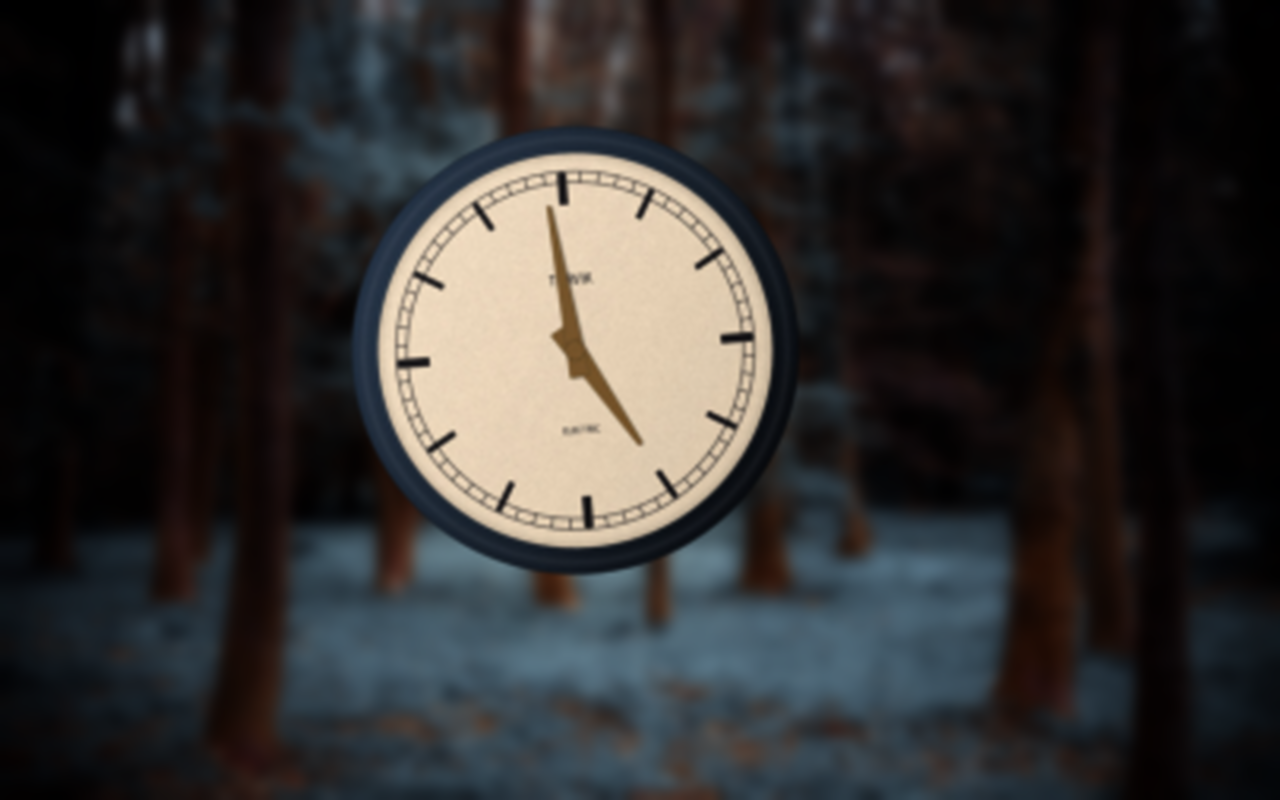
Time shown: h=4 m=59
